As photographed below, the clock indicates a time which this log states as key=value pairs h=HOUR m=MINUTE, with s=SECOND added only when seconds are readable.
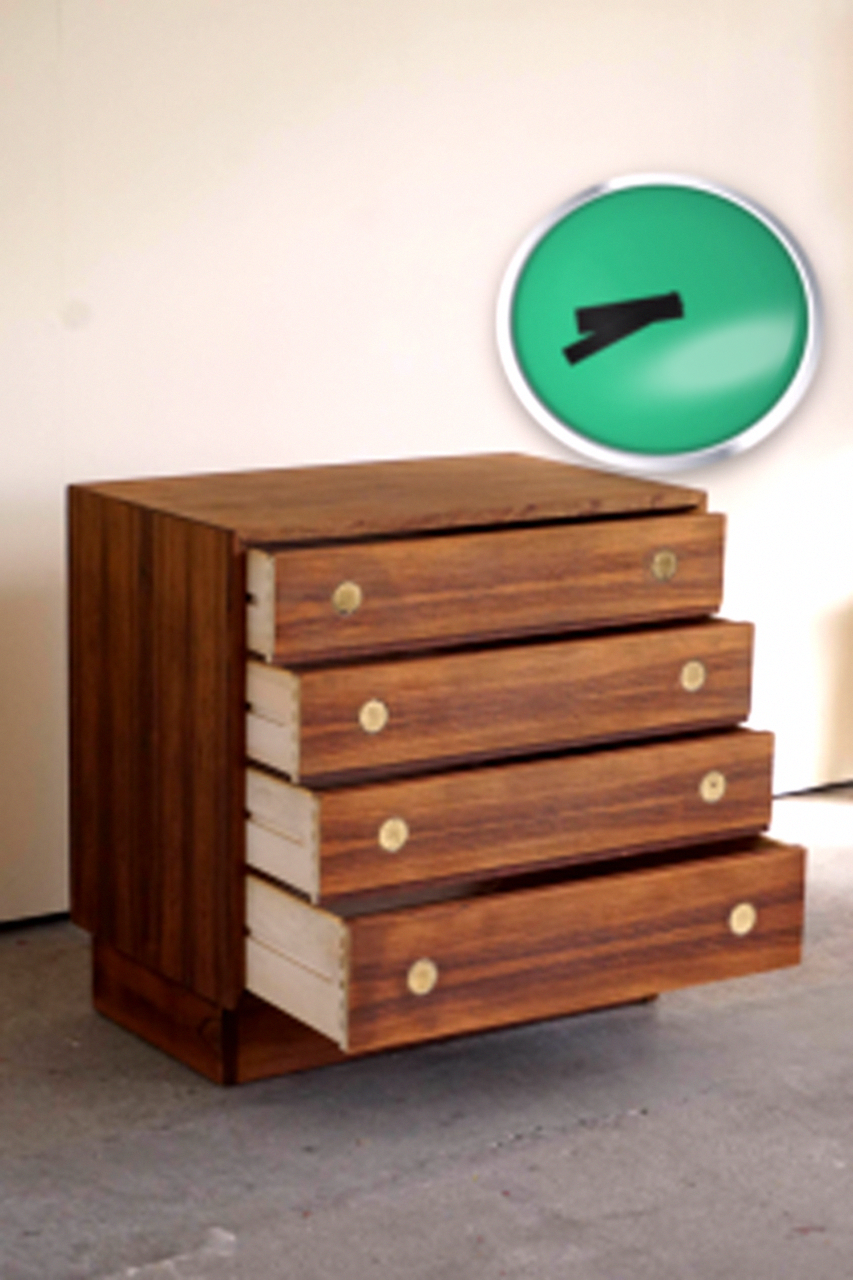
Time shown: h=8 m=40
